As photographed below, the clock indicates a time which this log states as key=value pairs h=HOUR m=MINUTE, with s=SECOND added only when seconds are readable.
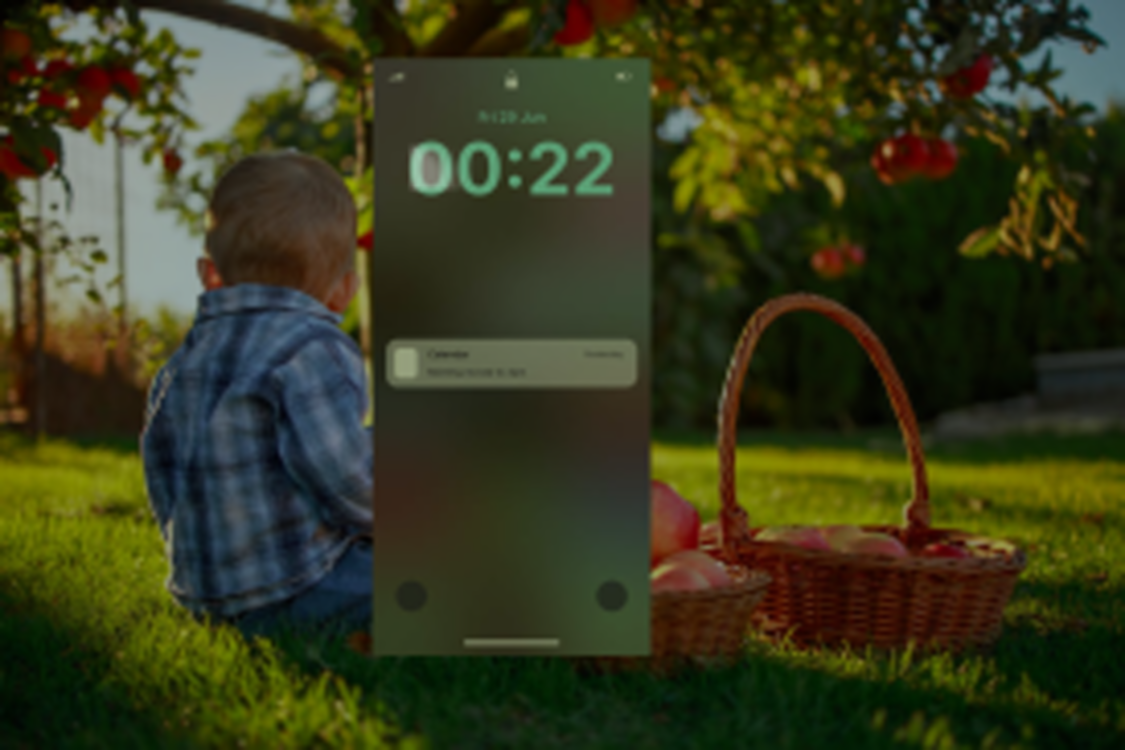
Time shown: h=0 m=22
